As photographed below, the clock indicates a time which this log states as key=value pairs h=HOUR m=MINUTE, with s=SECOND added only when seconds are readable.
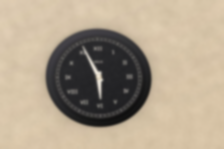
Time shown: h=5 m=56
